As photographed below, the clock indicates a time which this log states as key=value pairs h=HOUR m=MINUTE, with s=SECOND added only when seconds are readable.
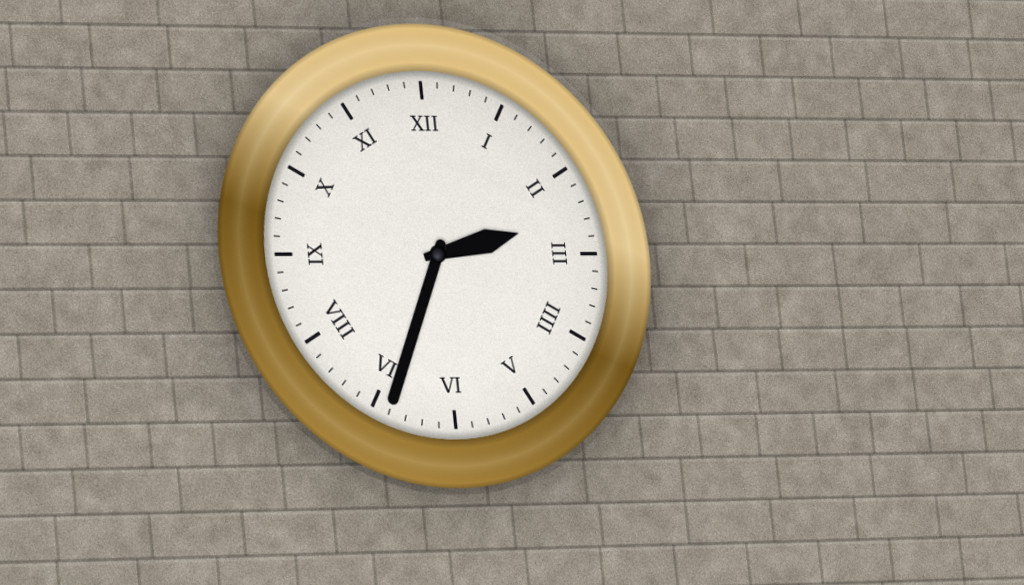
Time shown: h=2 m=34
